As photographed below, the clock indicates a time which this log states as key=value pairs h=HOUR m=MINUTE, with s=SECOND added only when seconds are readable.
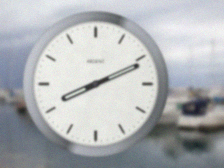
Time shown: h=8 m=11
